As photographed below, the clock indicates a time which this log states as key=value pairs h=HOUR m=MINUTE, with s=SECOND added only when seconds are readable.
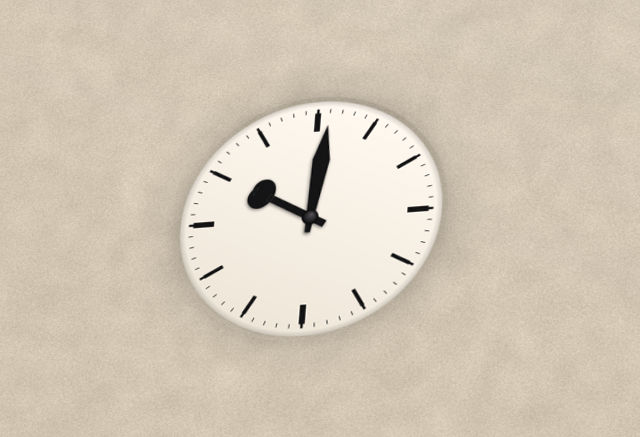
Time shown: h=10 m=1
